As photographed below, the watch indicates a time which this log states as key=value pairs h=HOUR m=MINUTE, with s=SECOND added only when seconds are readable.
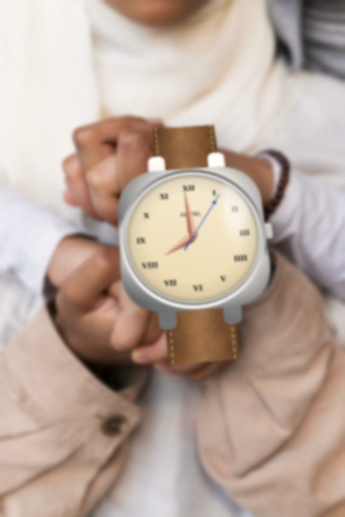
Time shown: h=7 m=59 s=6
